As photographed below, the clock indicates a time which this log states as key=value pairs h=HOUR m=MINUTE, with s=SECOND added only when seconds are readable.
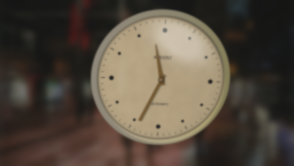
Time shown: h=11 m=34
